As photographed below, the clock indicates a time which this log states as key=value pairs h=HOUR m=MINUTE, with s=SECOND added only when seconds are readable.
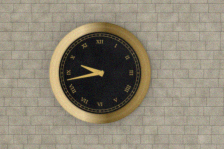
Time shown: h=9 m=43
